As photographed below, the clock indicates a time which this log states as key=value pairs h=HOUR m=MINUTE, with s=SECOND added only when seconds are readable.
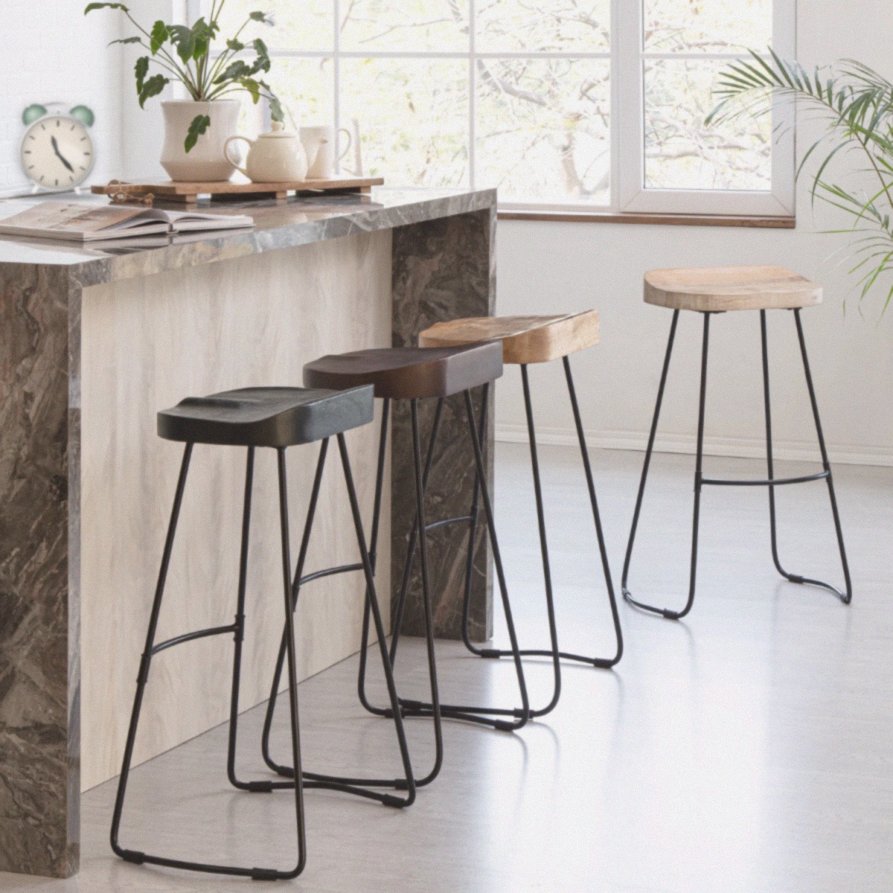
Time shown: h=11 m=23
